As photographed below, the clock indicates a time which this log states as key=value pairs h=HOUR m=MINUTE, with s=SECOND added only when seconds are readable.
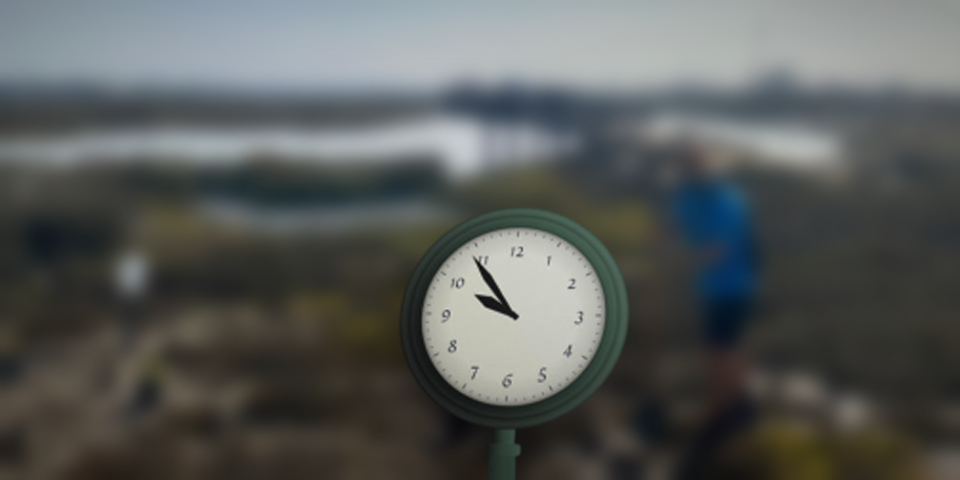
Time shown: h=9 m=54
